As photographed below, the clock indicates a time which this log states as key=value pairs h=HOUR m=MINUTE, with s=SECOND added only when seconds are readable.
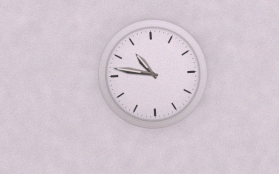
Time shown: h=10 m=47
